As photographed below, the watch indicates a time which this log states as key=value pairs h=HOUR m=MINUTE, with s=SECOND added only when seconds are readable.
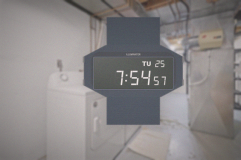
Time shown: h=7 m=54 s=57
